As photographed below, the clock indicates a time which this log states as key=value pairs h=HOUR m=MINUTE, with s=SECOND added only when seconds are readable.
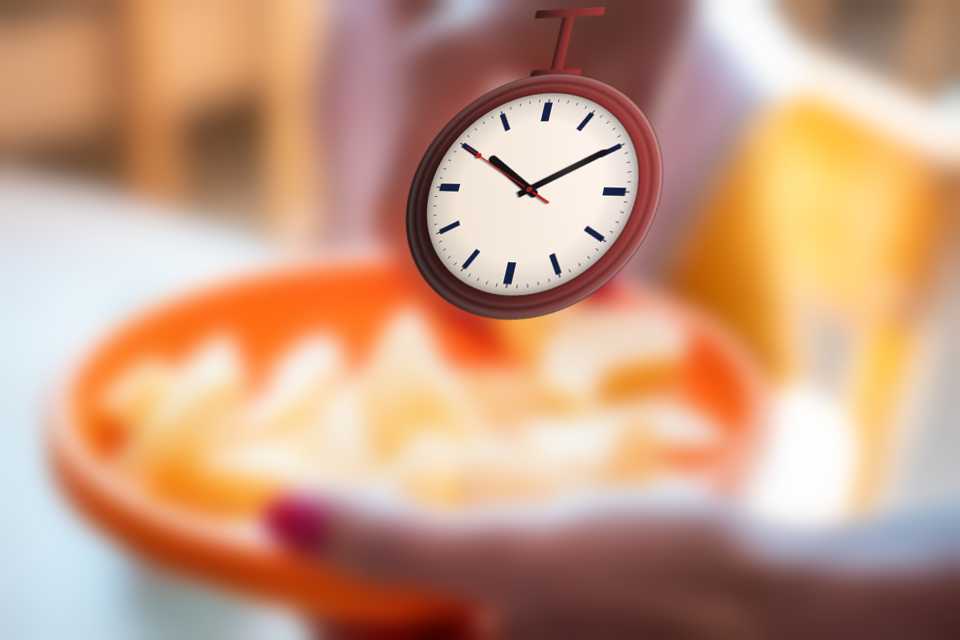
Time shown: h=10 m=9 s=50
